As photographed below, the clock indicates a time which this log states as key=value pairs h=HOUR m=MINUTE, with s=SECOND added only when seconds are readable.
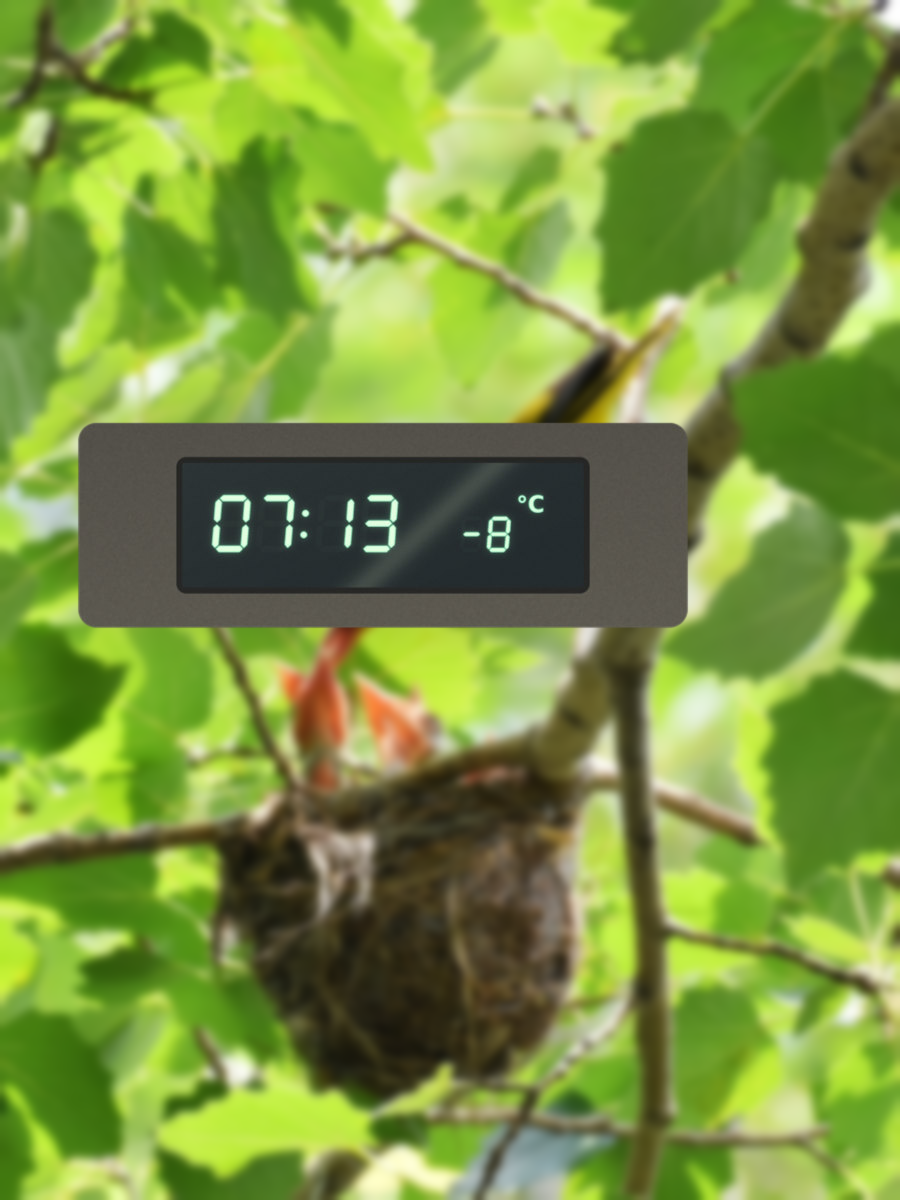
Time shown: h=7 m=13
